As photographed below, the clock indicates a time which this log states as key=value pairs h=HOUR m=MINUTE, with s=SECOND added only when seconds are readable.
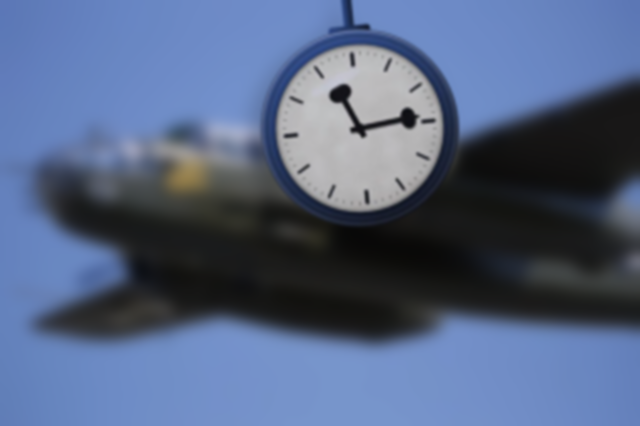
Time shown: h=11 m=14
